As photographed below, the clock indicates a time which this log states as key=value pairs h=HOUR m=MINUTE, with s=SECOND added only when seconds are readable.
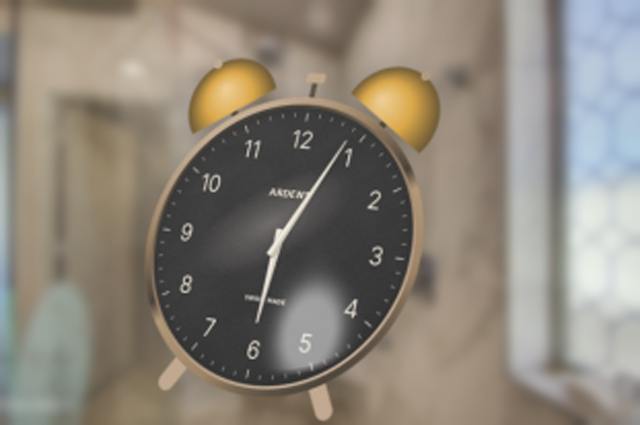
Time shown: h=6 m=4
